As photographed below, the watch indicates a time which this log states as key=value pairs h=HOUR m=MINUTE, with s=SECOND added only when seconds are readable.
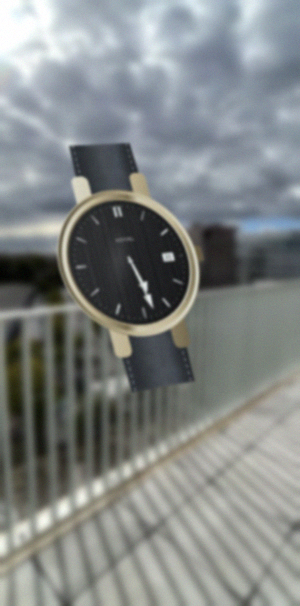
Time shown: h=5 m=28
